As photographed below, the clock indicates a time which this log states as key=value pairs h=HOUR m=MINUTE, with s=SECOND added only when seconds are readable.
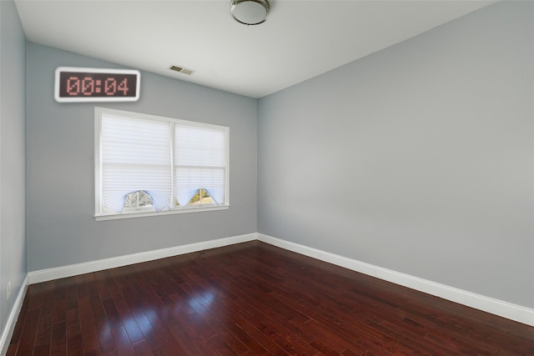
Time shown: h=0 m=4
